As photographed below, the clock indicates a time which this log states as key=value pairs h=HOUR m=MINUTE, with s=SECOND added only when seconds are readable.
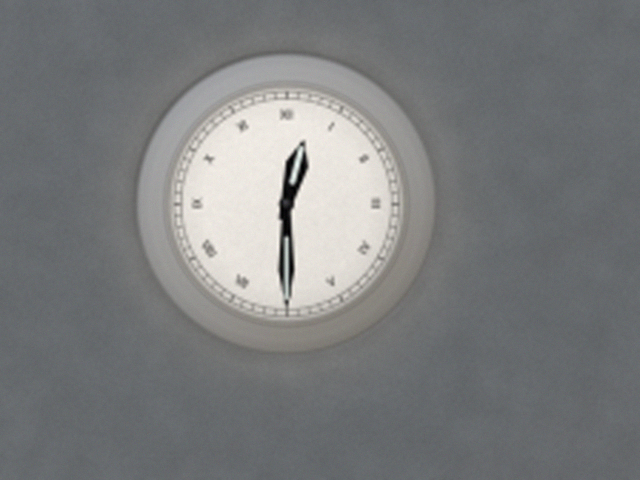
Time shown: h=12 m=30
